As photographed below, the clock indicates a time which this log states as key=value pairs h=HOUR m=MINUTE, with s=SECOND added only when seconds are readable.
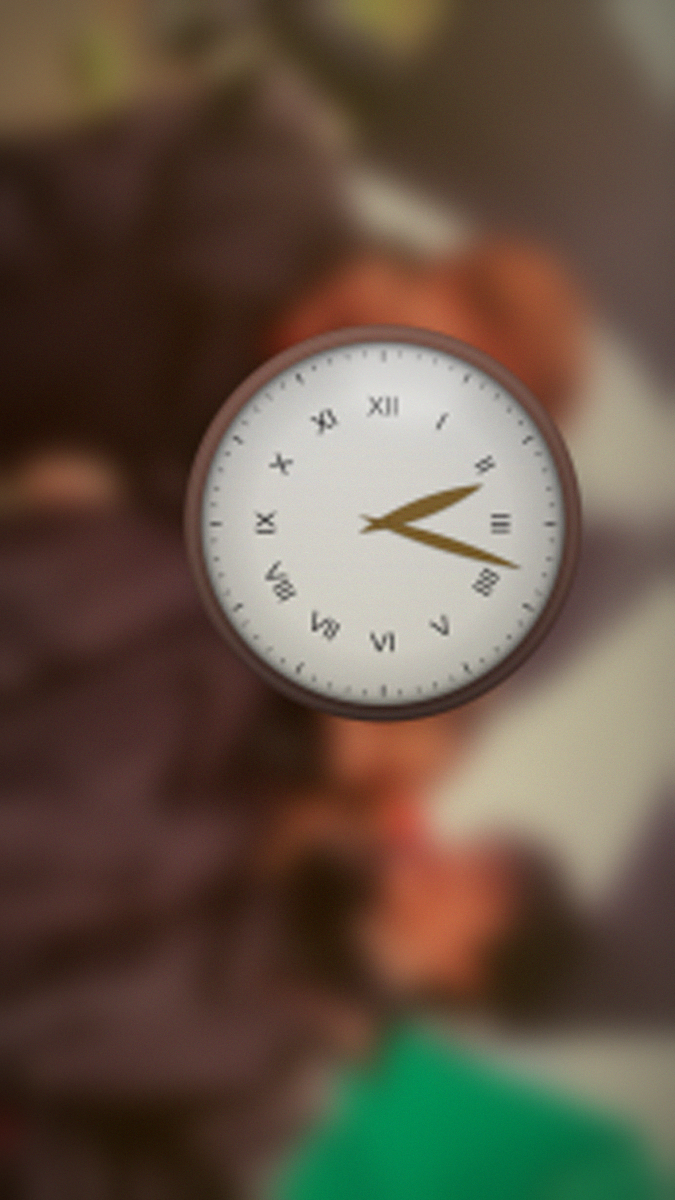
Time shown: h=2 m=18
